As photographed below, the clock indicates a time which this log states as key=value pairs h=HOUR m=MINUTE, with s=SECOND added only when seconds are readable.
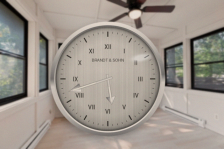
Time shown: h=5 m=42
